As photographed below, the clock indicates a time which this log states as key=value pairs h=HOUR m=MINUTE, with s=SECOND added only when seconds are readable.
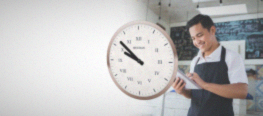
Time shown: h=9 m=52
